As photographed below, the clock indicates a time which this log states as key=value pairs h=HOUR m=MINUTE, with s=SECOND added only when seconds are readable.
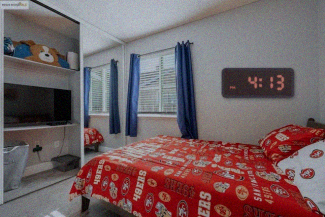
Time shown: h=4 m=13
